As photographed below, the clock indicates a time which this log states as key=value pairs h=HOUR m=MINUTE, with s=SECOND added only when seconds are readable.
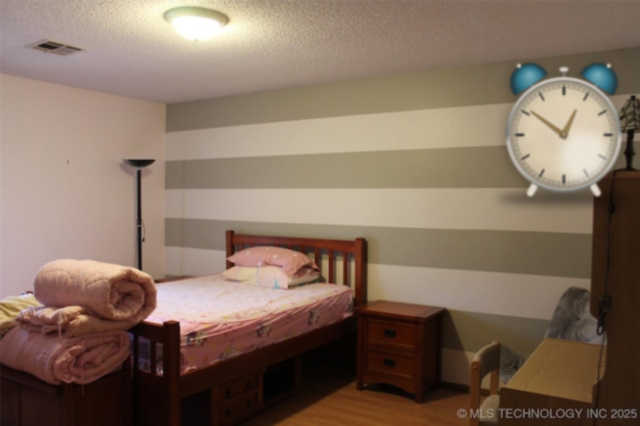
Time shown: h=12 m=51
